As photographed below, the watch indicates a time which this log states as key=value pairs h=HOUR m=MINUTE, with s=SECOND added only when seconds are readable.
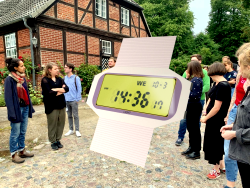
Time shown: h=14 m=36 s=17
